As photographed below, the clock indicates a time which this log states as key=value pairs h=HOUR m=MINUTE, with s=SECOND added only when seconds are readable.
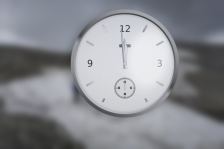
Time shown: h=11 m=59
